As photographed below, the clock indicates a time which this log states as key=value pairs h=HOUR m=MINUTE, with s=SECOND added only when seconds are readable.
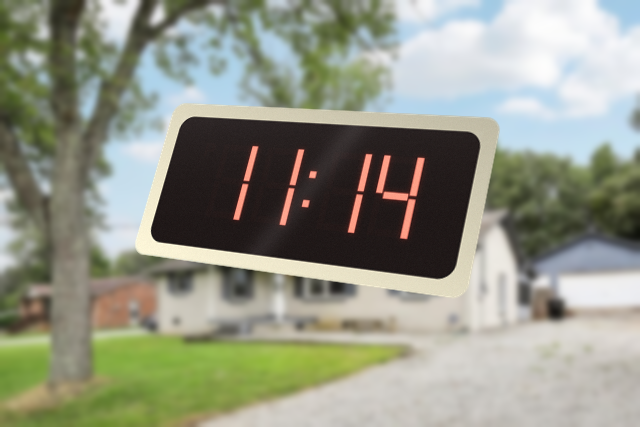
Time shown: h=11 m=14
